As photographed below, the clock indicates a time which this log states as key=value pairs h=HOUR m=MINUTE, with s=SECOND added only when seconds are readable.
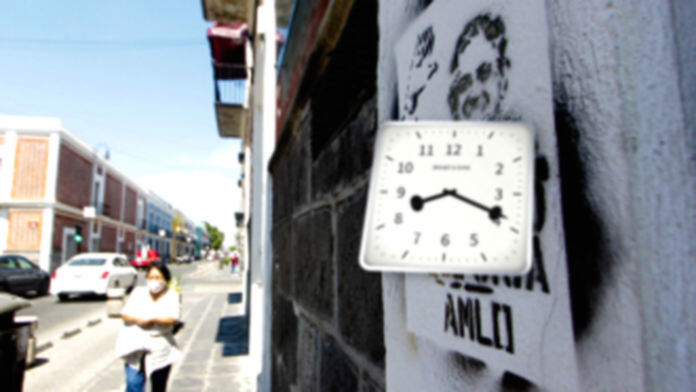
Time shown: h=8 m=19
